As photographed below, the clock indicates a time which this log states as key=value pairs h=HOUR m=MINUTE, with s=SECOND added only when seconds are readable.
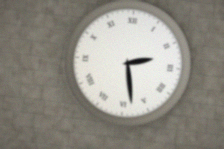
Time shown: h=2 m=28
